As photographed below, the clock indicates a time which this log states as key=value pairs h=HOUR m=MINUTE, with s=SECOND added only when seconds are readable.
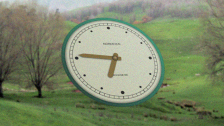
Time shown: h=6 m=46
